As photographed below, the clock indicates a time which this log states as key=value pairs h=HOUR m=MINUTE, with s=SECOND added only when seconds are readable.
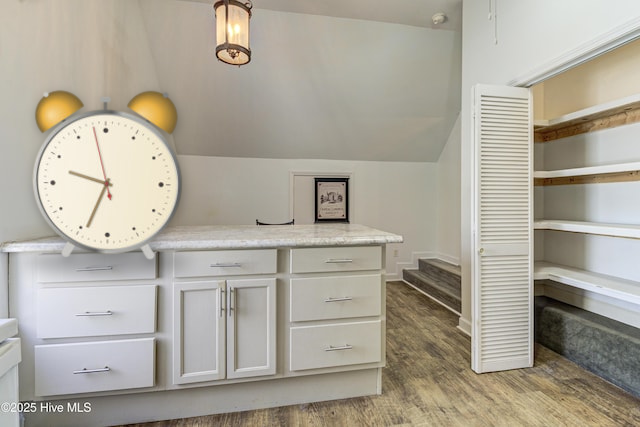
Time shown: h=9 m=33 s=58
